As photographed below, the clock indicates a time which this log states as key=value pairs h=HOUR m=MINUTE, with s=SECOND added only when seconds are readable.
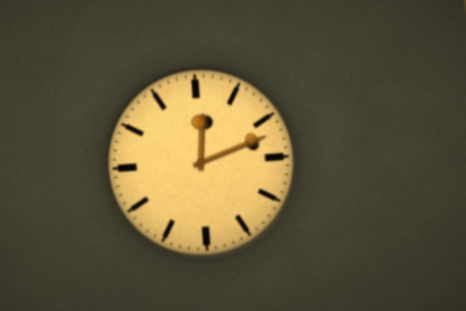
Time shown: h=12 m=12
